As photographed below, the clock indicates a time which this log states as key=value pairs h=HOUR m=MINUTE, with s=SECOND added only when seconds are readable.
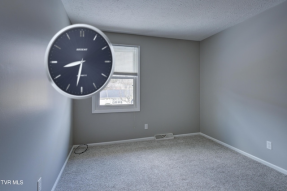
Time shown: h=8 m=32
